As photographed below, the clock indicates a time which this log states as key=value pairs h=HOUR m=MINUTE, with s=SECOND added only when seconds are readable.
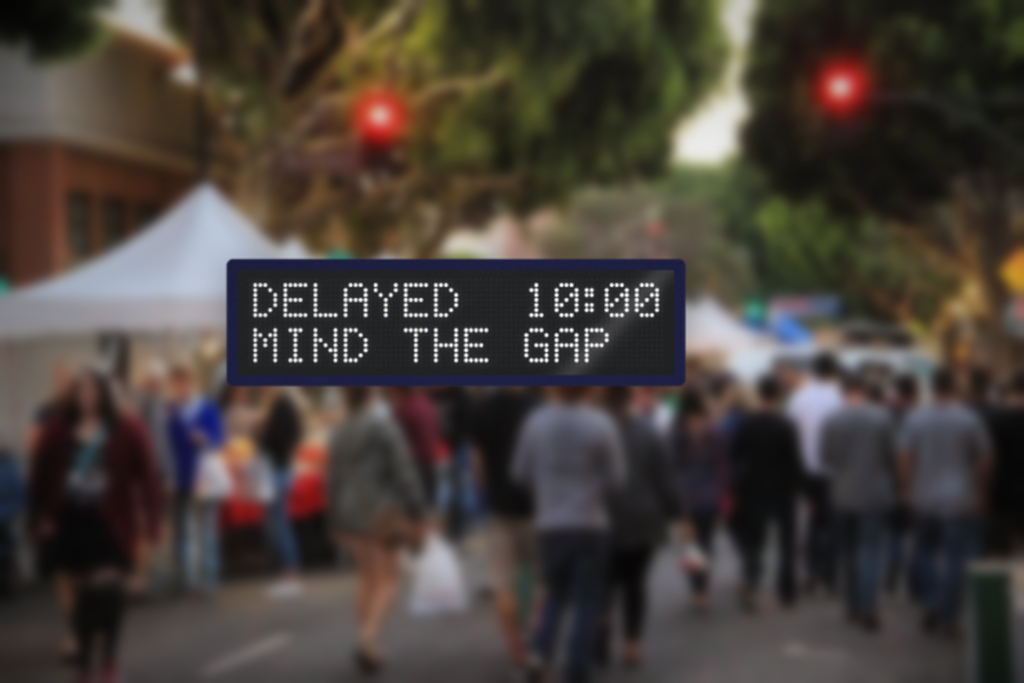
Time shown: h=10 m=0
